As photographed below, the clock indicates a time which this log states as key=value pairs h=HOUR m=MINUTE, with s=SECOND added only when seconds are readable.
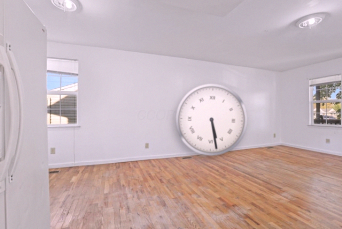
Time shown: h=5 m=28
